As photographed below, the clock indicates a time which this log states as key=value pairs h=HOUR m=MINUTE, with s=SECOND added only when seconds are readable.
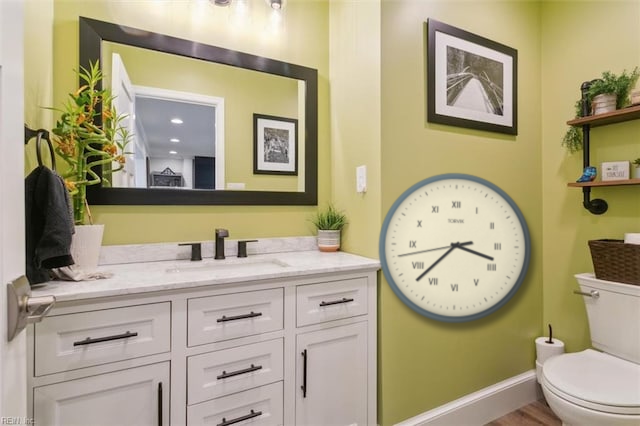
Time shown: h=3 m=37 s=43
